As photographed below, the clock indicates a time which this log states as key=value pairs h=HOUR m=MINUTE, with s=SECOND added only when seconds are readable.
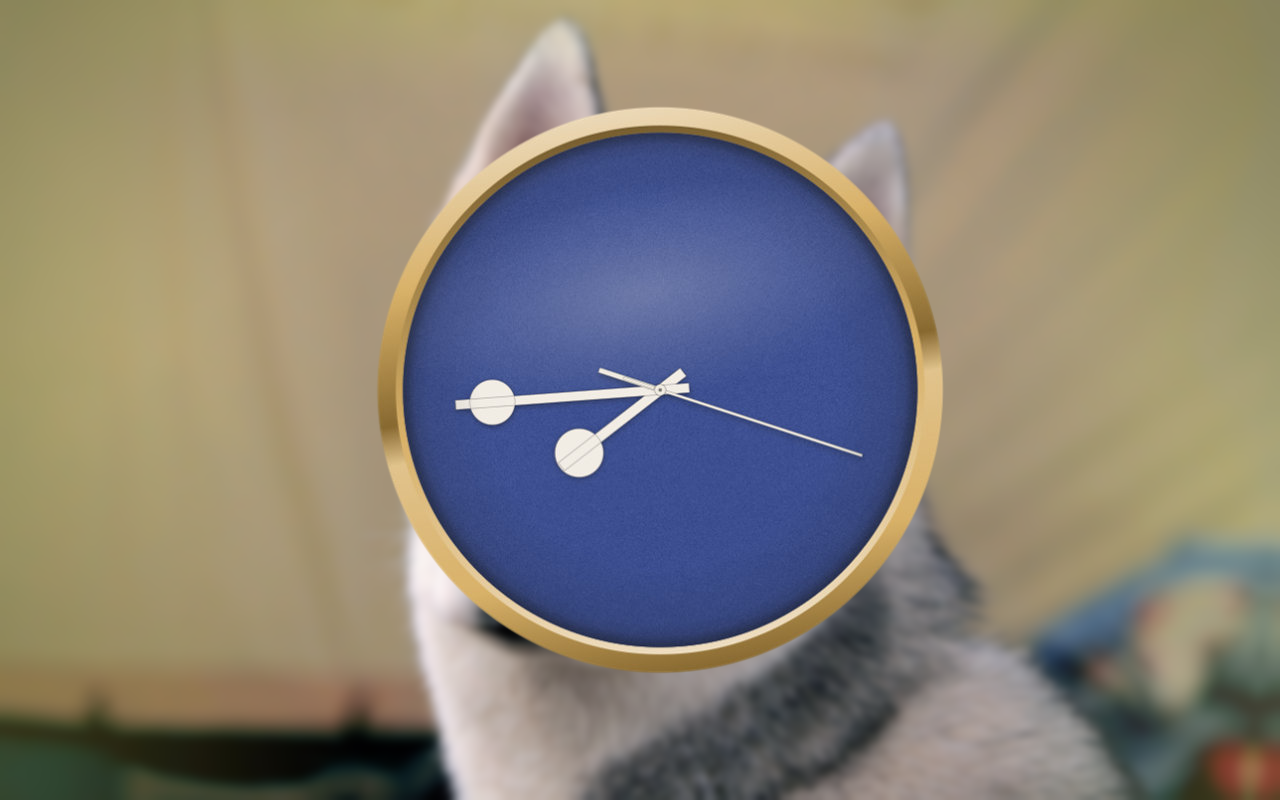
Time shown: h=7 m=44 s=18
